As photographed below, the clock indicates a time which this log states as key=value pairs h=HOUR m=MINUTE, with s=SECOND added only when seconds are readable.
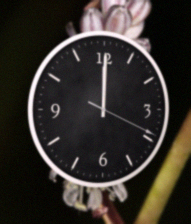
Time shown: h=12 m=0 s=19
